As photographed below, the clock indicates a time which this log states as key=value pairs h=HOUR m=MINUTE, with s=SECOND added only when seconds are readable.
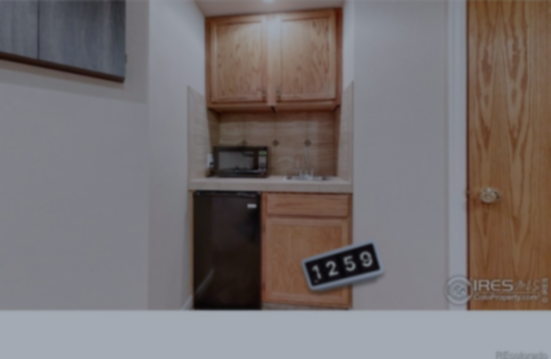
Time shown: h=12 m=59
